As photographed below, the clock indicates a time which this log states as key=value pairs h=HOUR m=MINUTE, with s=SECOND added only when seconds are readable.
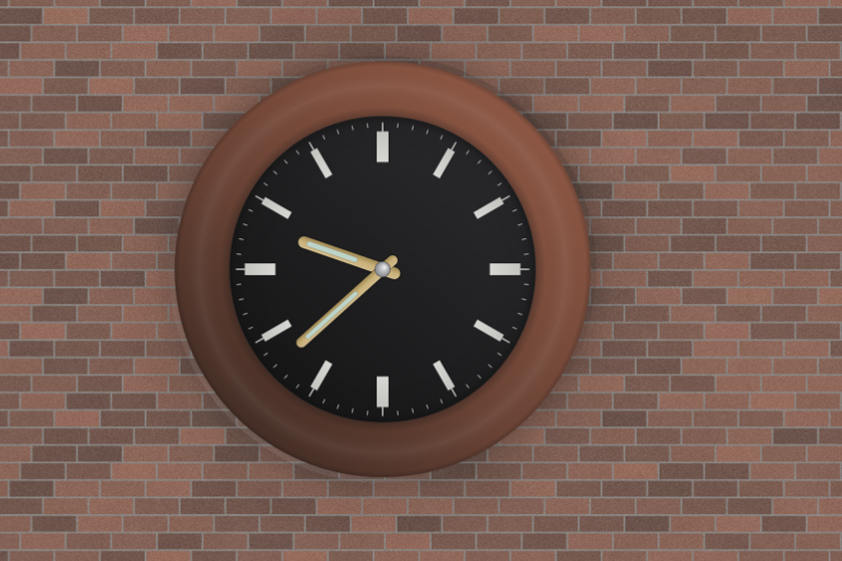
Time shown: h=9 m=38
